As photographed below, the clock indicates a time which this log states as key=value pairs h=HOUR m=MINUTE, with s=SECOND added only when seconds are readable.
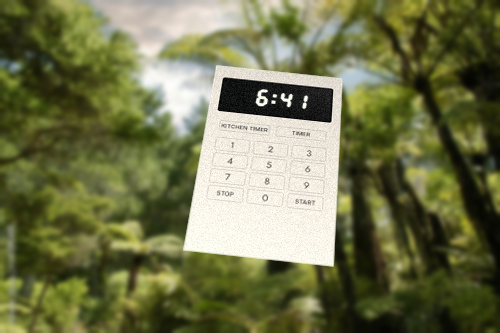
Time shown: h=6 m=41
